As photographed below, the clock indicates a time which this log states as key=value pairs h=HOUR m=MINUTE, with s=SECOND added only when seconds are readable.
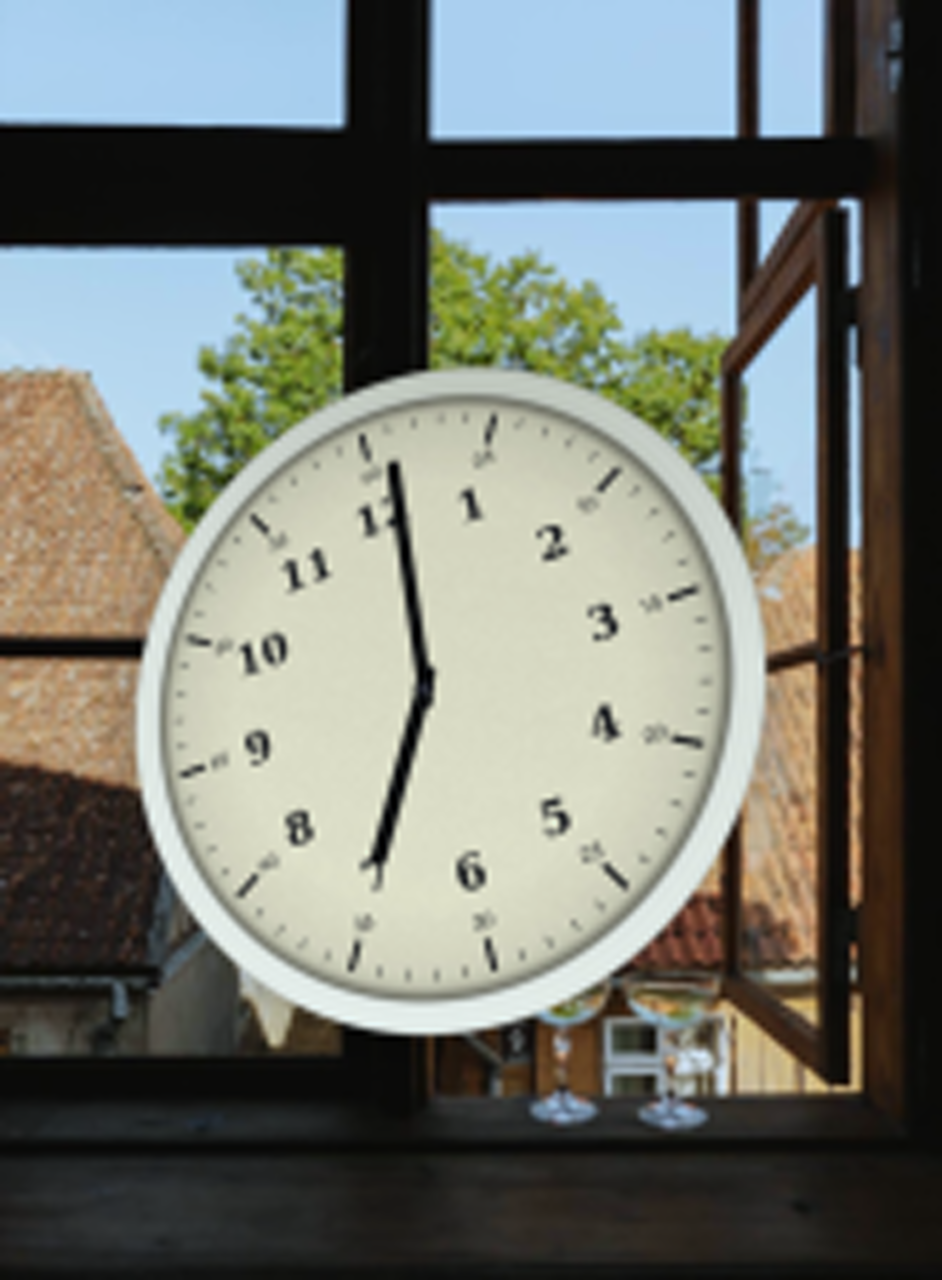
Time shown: h=7 m=1
